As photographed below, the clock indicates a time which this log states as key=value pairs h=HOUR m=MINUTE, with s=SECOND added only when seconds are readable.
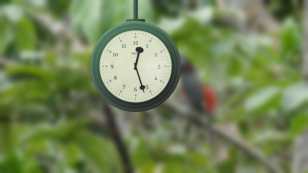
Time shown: h=12 m=27
